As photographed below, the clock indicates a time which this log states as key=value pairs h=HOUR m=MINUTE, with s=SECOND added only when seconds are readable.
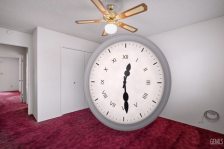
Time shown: h=12 m=29
